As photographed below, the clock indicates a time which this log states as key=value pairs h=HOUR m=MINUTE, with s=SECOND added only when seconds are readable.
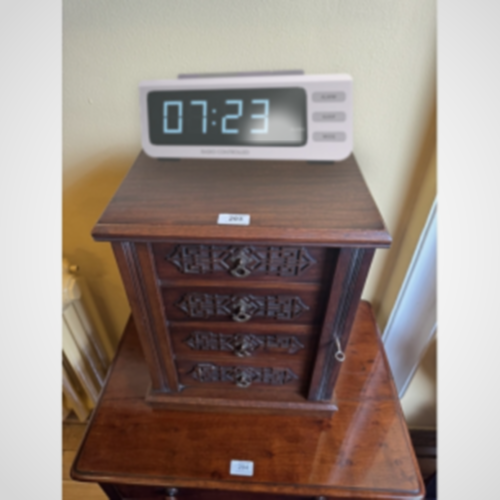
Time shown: h=7 m=23
